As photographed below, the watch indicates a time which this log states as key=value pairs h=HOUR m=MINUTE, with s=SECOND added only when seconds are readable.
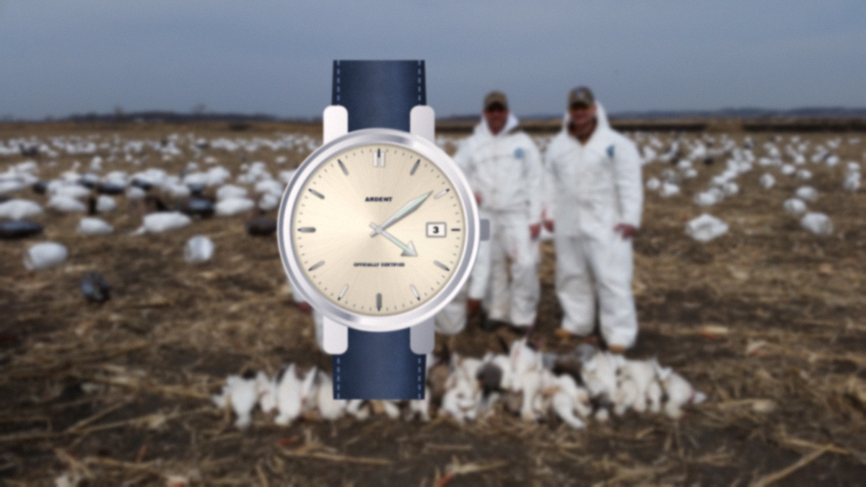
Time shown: h=4 m=9
